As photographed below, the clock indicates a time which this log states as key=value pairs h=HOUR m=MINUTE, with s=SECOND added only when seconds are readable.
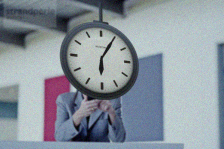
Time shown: h=6 m=5
